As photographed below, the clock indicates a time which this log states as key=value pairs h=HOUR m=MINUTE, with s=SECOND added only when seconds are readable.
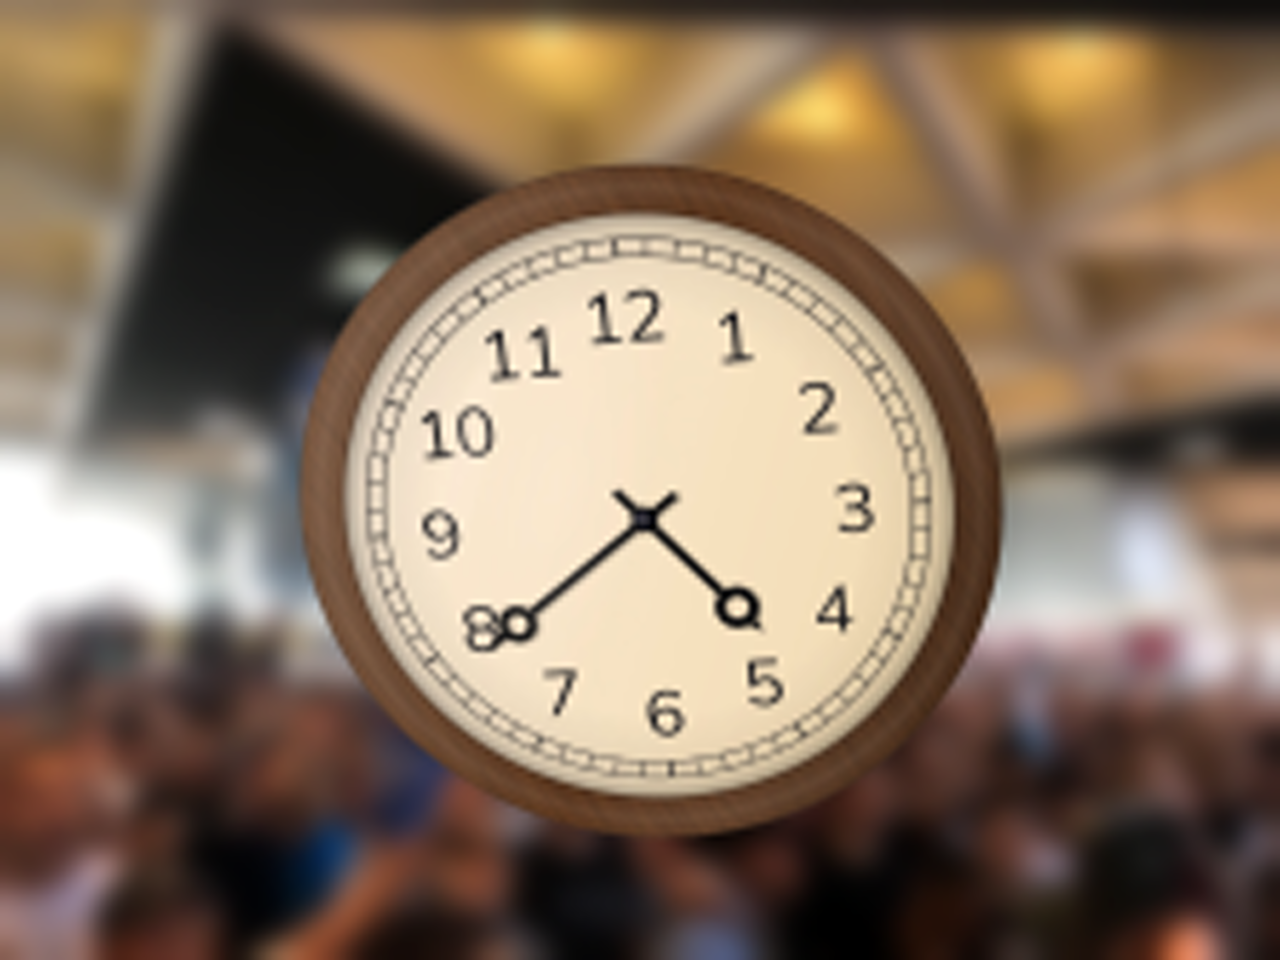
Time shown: h=4 m=39
